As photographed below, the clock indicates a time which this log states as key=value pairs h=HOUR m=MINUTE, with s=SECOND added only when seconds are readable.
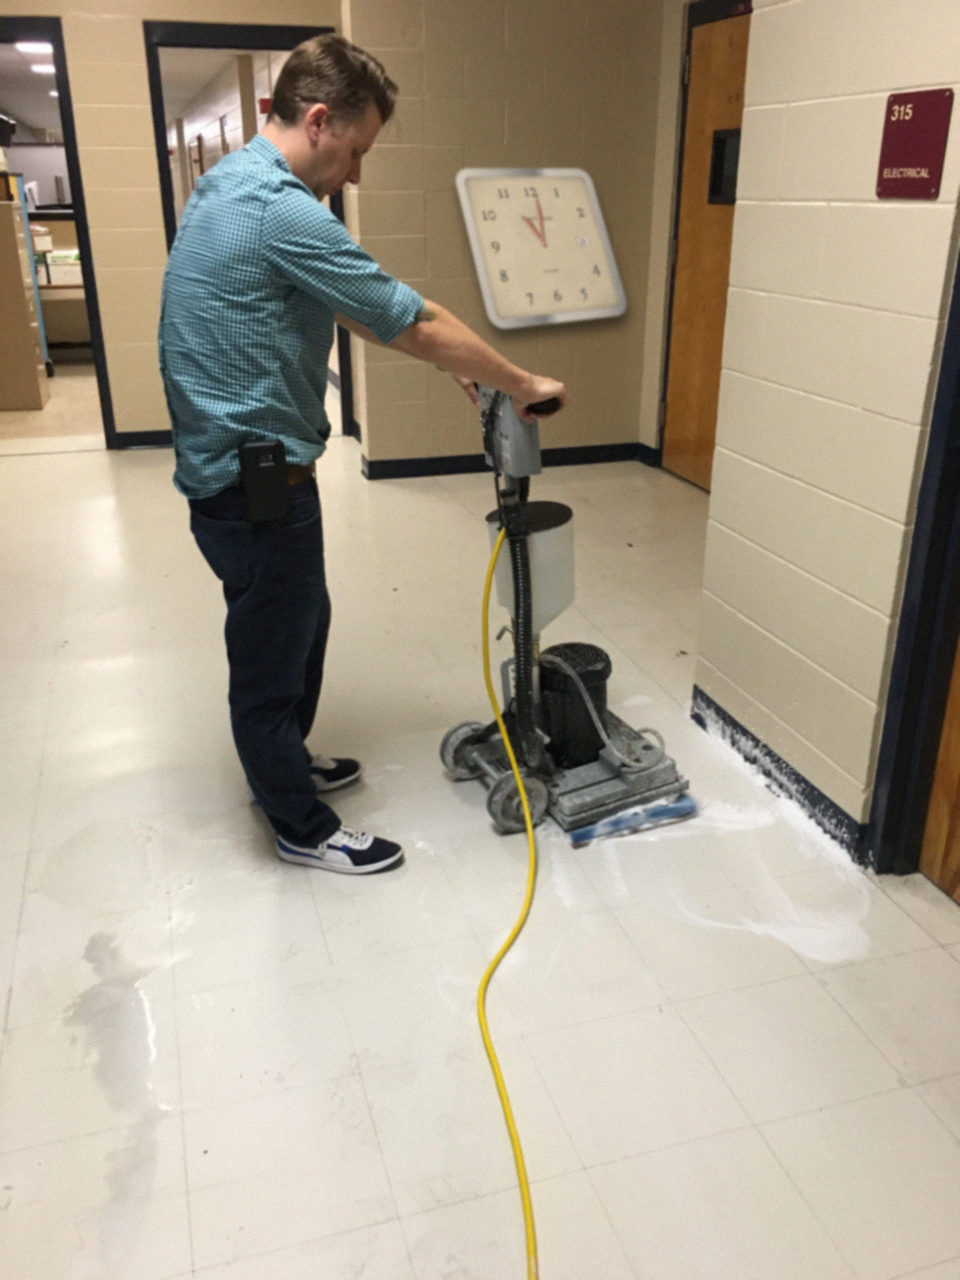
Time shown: h=11 m=1
